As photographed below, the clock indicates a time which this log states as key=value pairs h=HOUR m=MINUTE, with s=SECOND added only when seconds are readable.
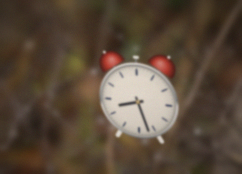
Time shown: h=8 m=27
